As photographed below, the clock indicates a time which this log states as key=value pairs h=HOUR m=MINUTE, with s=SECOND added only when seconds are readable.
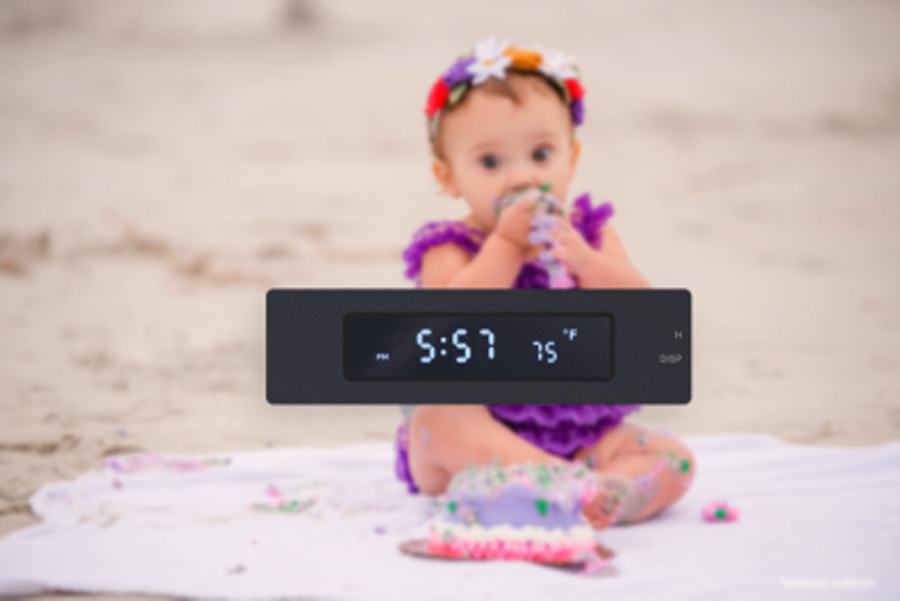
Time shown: h=5 m=57
